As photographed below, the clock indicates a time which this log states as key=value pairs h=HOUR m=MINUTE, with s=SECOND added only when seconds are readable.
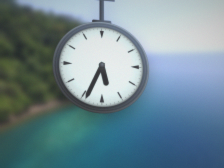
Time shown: h=5 m=34
